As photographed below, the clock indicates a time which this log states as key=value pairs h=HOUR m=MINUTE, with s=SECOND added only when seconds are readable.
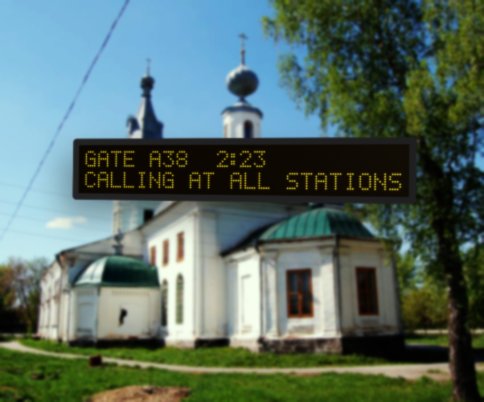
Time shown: h=2 m=23
